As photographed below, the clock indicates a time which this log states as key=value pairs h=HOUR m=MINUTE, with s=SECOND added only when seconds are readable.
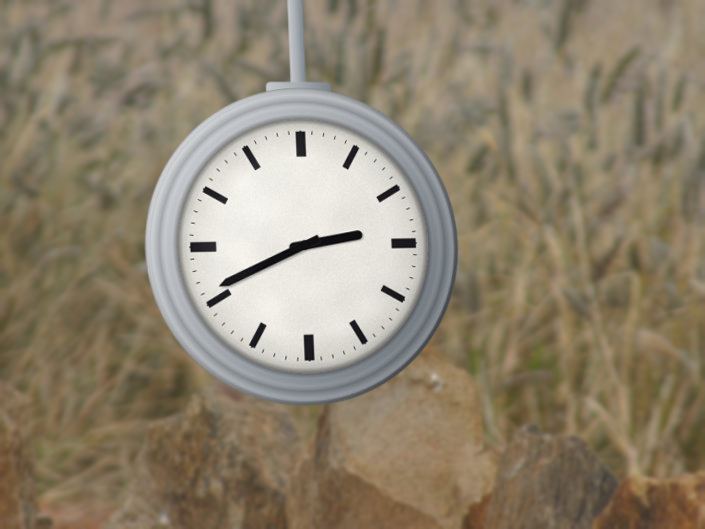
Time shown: h=2 m=41
